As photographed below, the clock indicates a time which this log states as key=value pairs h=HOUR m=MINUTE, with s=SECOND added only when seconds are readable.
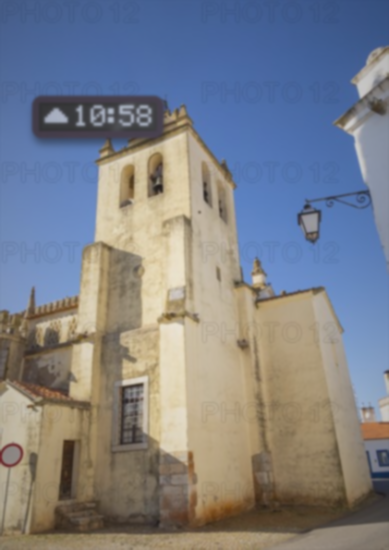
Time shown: h=10 m=58
